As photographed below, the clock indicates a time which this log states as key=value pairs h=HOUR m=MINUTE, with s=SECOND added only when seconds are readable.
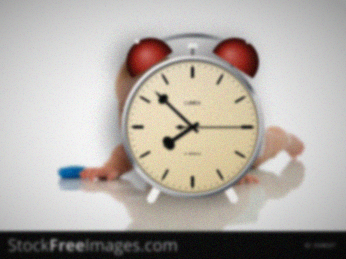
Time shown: h=7 m=52 s=15
